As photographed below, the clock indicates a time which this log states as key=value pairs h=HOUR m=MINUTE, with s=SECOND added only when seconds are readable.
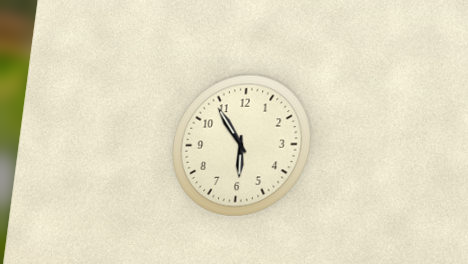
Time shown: h=5 m=54
